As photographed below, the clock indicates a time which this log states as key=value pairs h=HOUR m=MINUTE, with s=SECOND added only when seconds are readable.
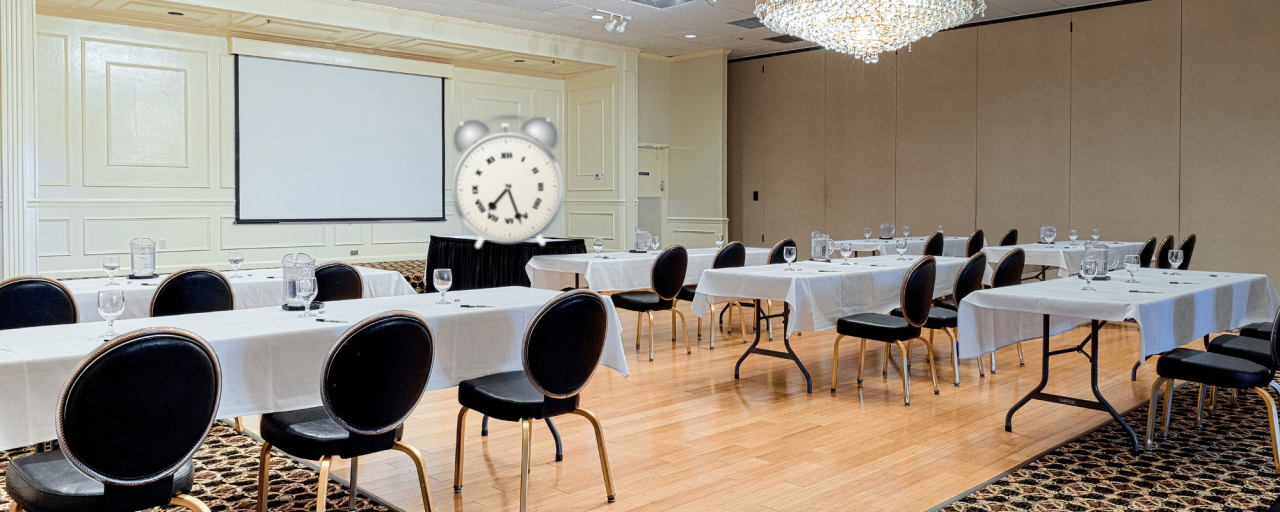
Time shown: h=7 m=27
